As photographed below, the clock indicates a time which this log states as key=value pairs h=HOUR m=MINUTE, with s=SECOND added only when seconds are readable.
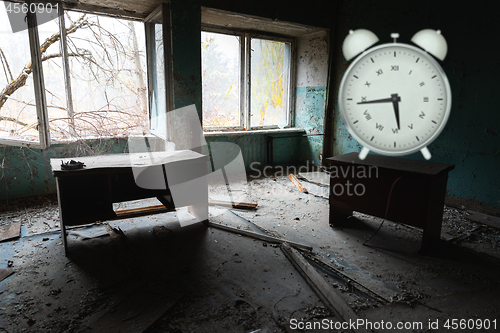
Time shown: h=5 m=44
